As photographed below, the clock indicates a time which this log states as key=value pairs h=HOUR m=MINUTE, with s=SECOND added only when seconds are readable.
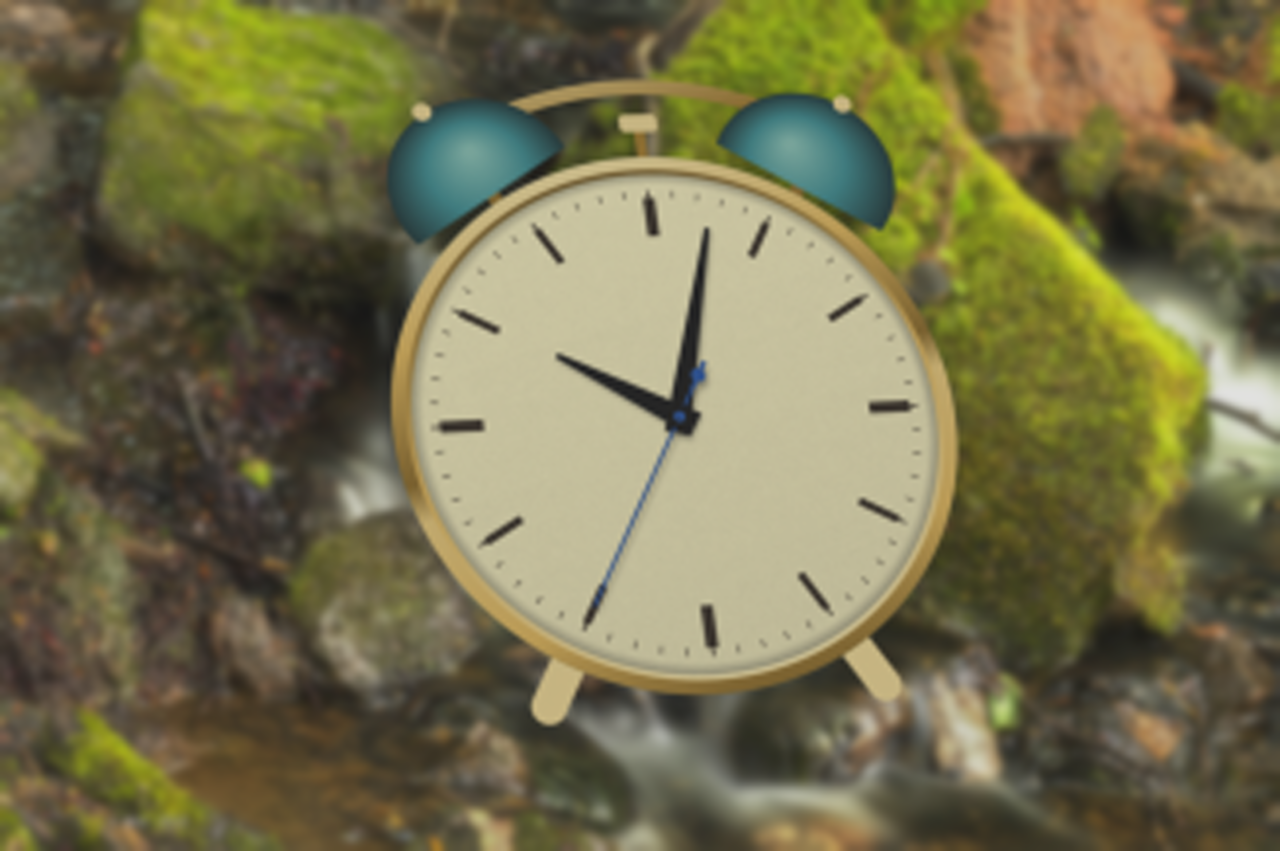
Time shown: h=10 m=2 s=35
